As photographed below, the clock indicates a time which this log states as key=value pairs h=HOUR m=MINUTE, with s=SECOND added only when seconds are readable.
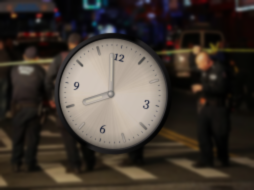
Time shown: h=7 m=58
